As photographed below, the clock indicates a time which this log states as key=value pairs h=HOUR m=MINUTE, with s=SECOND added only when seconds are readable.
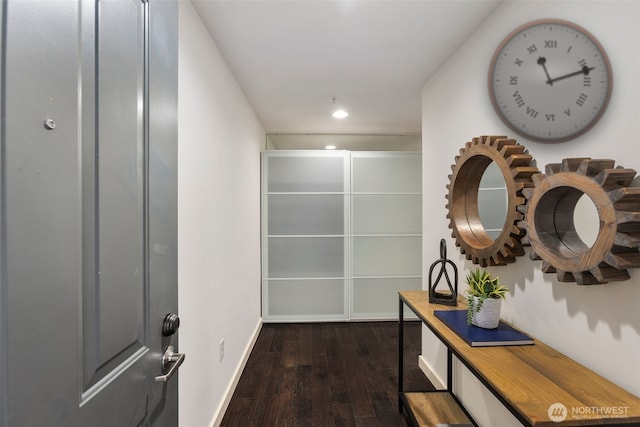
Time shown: h=11 m=12
